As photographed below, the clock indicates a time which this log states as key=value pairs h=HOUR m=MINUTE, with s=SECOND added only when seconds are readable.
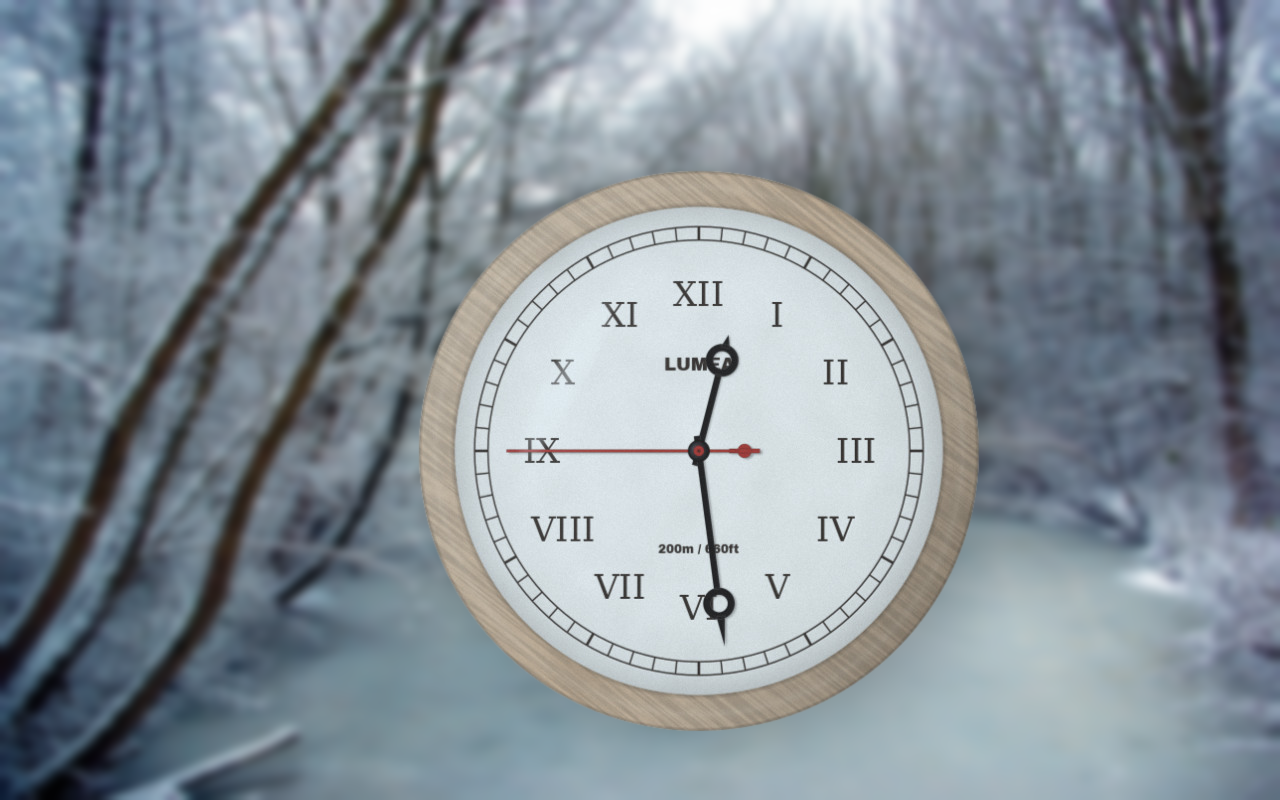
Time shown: h=12 m=28 s=45
